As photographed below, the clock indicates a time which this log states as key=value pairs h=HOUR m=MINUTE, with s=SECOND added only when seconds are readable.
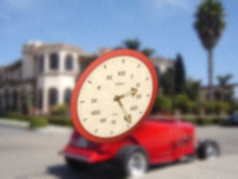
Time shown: h=2 m=24
